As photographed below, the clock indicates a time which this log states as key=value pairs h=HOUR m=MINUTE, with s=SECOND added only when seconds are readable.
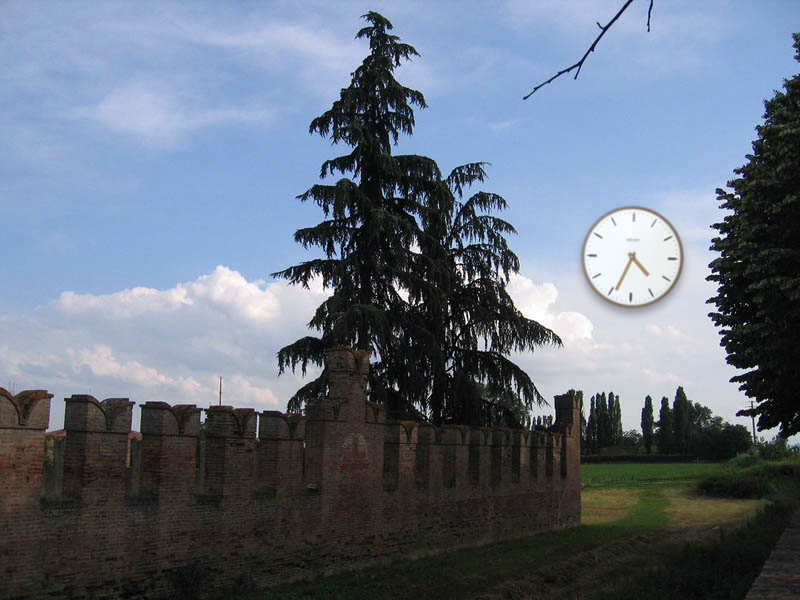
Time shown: h=4 m=34
